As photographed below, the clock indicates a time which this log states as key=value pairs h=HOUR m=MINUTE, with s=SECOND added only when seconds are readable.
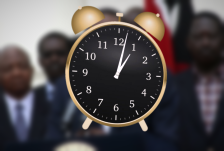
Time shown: h=1 m=2
